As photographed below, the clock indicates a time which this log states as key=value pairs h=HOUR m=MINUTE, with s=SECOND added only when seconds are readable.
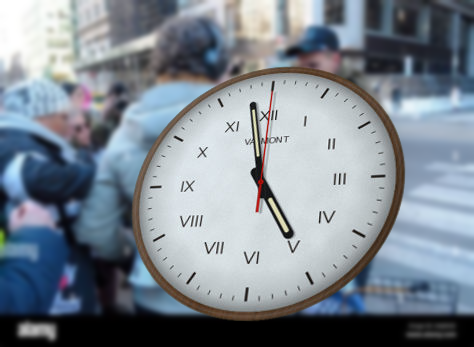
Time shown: h=4 m=58 s=0
